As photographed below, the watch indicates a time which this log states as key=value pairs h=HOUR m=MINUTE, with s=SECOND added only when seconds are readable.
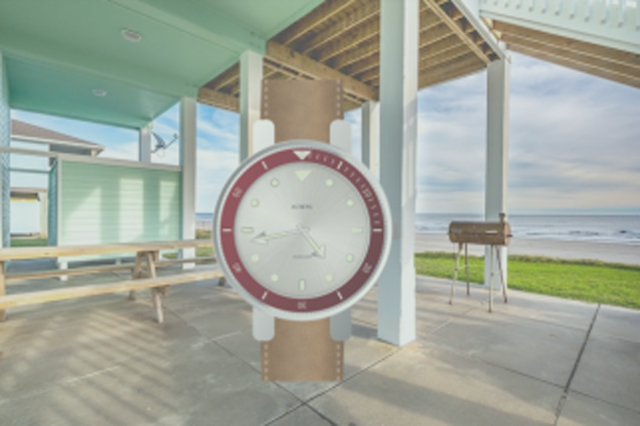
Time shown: h=4 m=43
